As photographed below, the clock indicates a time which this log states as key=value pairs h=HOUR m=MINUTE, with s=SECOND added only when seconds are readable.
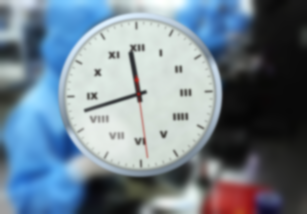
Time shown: h=11 m=42 s=29
